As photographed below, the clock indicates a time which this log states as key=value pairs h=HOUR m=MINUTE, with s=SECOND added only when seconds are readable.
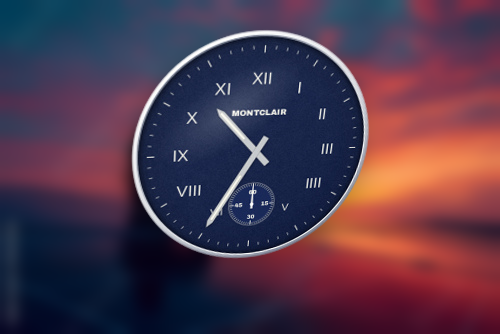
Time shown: h=10 m=35
